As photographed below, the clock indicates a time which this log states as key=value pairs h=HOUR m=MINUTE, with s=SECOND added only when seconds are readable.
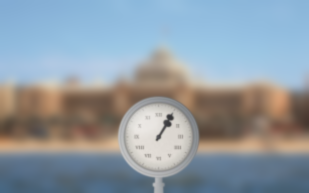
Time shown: h=1 m=5
